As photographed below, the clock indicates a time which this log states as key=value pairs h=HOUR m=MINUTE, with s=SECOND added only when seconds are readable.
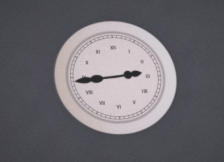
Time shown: h=2 m=44
